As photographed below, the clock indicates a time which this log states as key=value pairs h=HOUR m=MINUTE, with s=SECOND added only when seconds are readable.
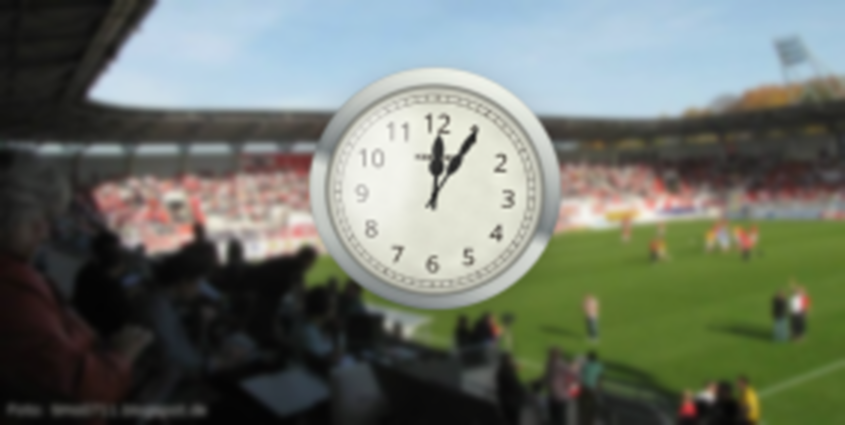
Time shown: h=12 m=5
